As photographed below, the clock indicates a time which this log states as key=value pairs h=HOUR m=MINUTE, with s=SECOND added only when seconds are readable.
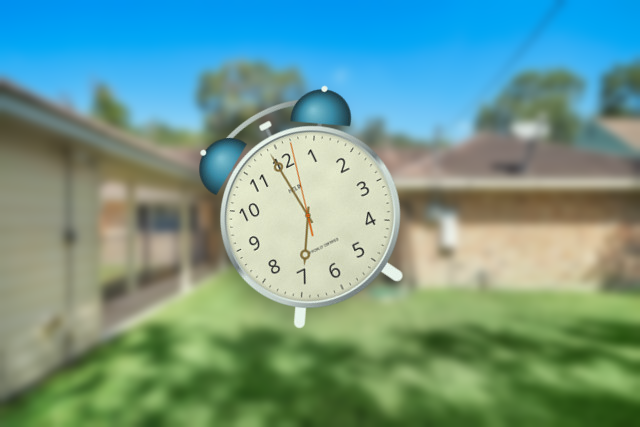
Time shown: h=6 m=59 s=2
